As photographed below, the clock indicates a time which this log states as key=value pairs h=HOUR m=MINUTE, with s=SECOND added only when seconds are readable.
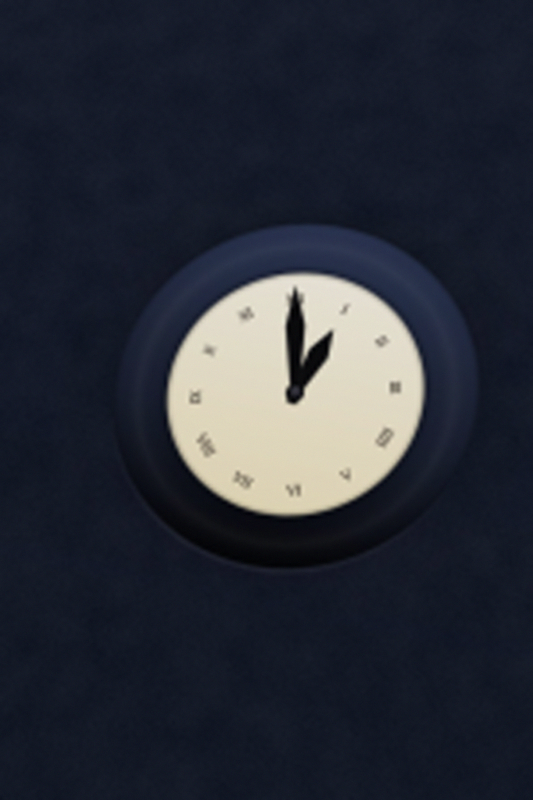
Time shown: h=1 m=0
